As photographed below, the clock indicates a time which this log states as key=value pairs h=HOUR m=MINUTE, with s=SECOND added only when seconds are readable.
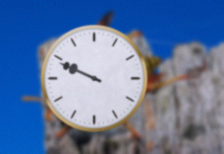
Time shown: h=9 m=49
